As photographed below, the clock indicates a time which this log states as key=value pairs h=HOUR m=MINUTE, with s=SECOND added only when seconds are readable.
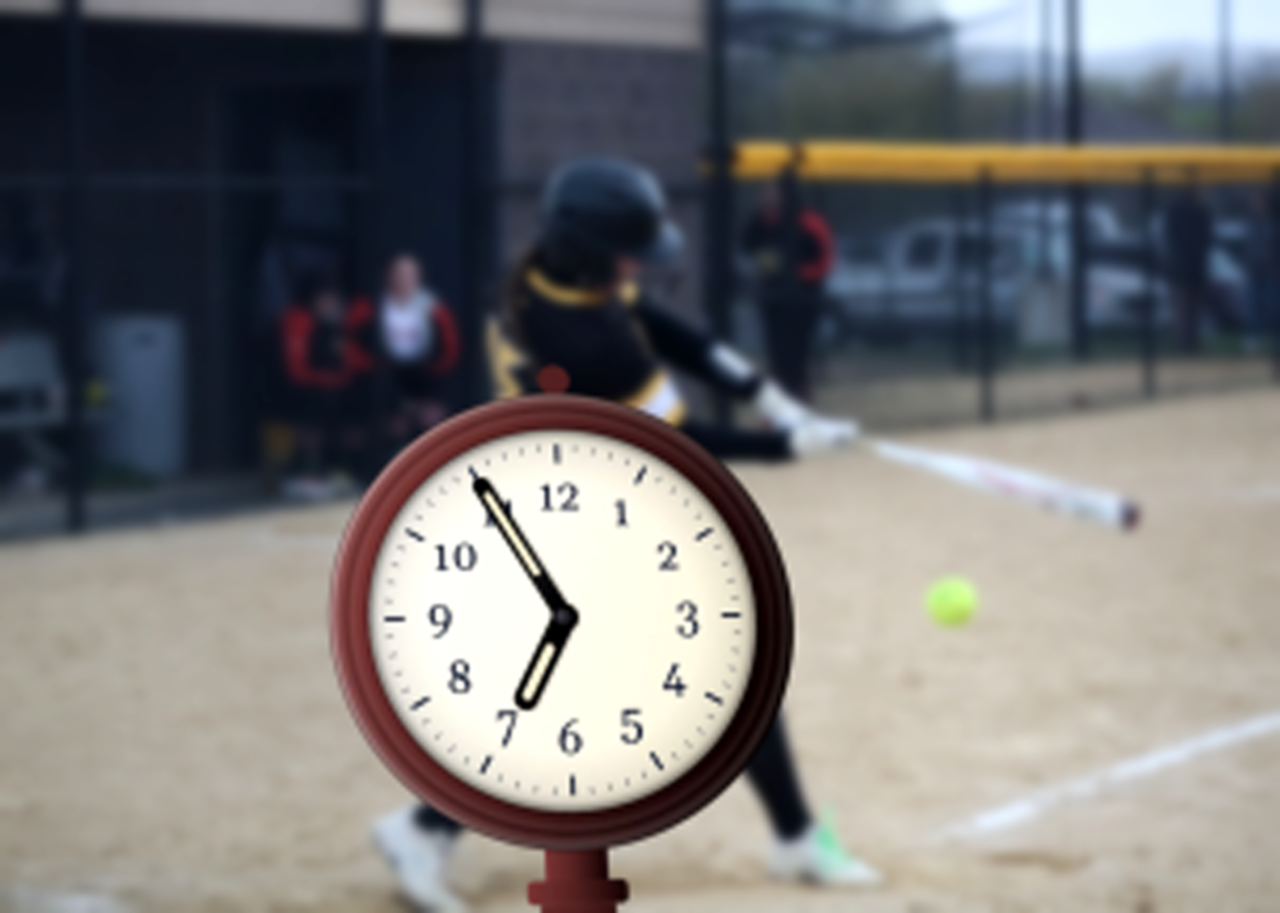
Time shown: h=6 m=55
